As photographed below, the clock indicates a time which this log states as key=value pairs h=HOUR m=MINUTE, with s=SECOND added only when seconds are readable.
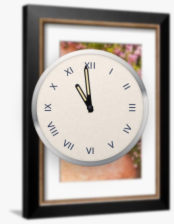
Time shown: h=10 m=59
